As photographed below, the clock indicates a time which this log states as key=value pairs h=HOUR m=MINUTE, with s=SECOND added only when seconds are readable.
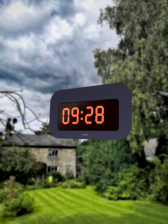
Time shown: h=9 m=28
